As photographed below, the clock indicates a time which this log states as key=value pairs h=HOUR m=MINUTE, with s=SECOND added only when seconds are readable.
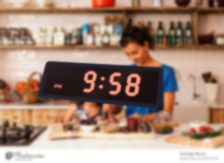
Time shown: h=9 m=58
